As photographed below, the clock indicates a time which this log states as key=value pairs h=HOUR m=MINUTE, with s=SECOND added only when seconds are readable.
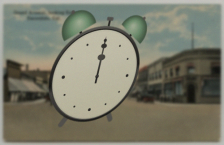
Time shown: h=12 m=0
